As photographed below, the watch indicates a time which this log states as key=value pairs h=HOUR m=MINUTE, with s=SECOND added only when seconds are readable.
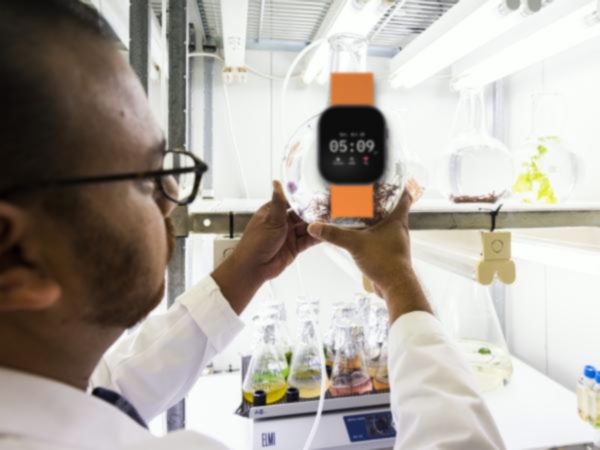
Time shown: h=5 m=9
